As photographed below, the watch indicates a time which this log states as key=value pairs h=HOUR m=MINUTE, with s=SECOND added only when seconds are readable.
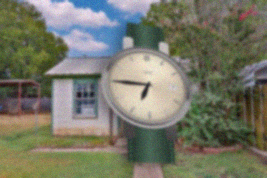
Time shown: h=6 m=45
